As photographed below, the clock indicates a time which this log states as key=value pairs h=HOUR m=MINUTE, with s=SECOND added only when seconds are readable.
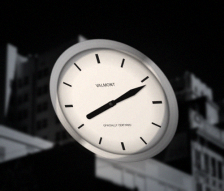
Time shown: h=8 m=11
